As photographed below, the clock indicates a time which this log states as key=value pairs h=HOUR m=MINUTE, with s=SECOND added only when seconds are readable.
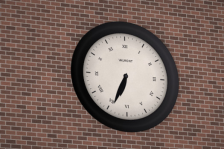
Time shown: h=6 m=34
